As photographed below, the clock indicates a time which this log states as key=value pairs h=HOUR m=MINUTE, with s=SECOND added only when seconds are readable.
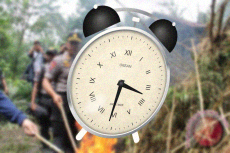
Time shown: h=3 m=31
